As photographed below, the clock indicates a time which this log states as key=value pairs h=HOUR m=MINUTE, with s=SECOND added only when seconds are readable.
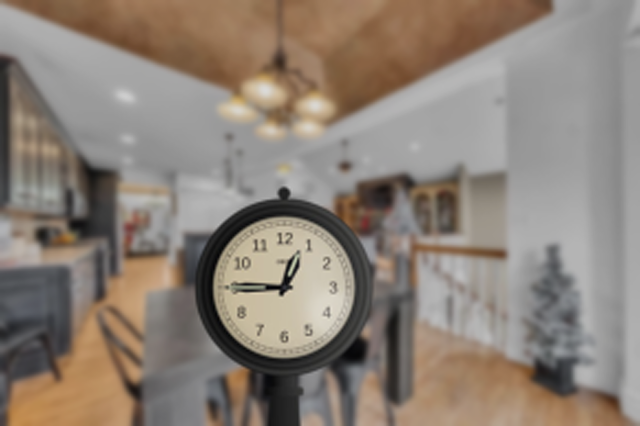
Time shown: h=12 m=45
